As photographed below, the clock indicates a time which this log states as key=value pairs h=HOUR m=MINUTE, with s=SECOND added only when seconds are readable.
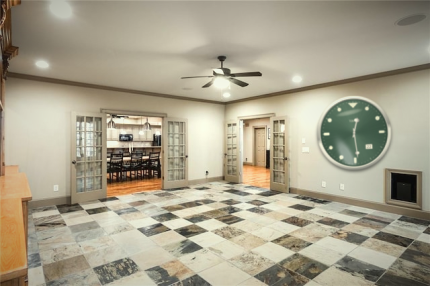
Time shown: h=12 m=29
